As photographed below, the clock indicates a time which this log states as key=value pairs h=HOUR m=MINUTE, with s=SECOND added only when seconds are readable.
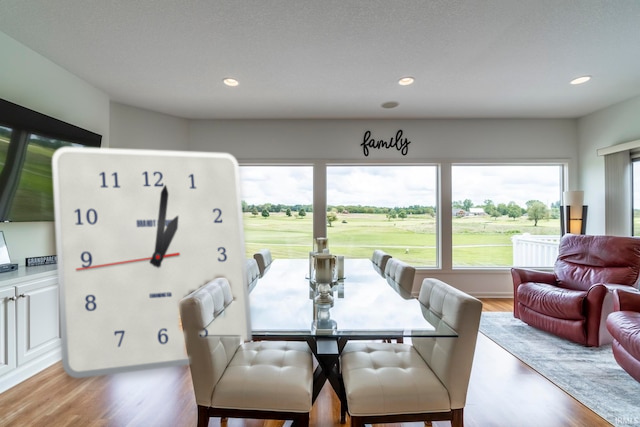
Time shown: h=1 m=1 s=44
